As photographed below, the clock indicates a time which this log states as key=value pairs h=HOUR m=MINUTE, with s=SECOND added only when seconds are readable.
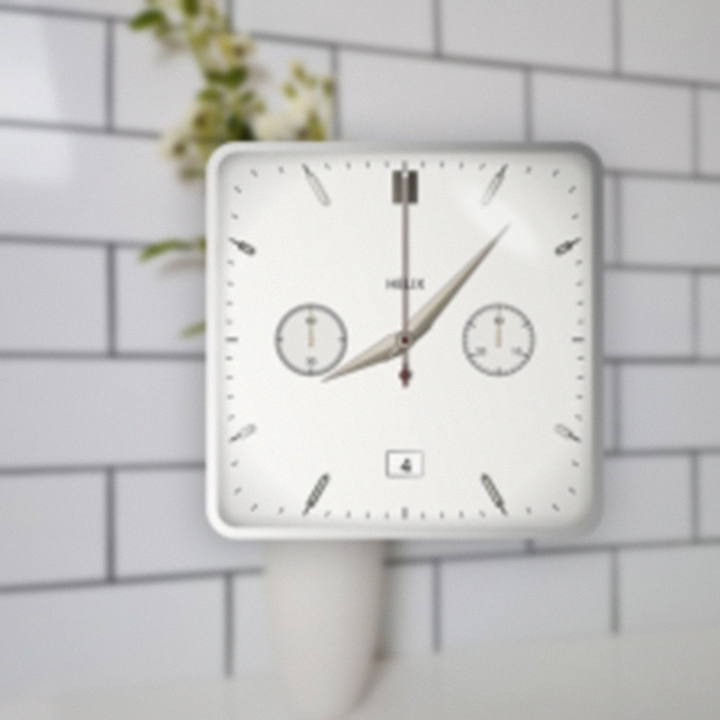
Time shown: h=8 m=7
